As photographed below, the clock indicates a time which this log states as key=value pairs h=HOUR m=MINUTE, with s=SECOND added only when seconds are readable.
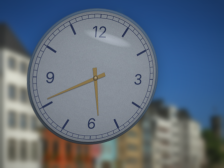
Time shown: h=5 m=41
